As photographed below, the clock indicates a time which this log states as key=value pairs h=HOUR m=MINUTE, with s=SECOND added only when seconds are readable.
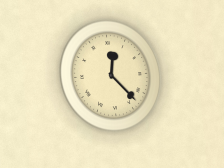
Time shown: h=12 m=23
